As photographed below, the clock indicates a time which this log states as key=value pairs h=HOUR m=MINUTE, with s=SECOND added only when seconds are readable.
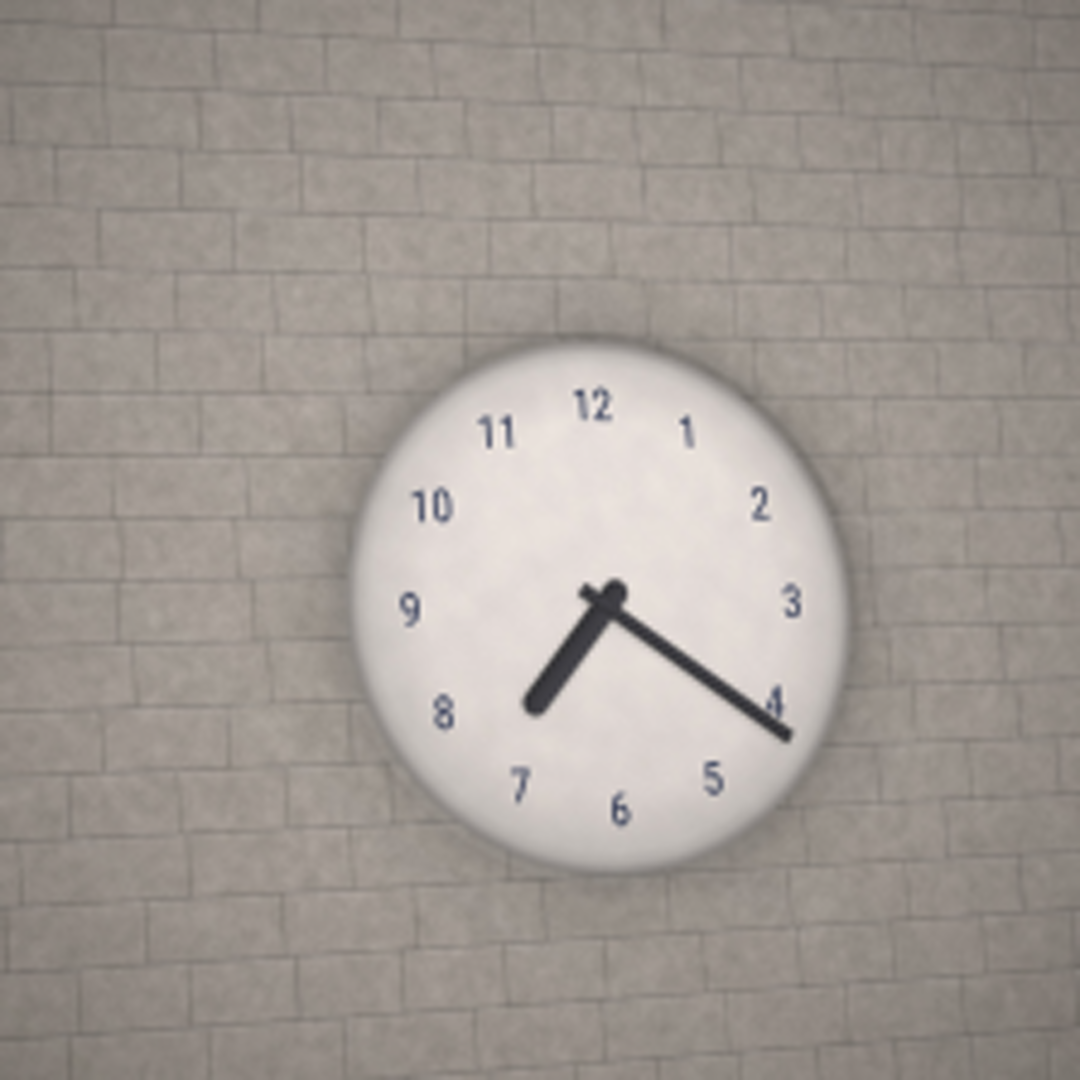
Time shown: h=7 m=21
